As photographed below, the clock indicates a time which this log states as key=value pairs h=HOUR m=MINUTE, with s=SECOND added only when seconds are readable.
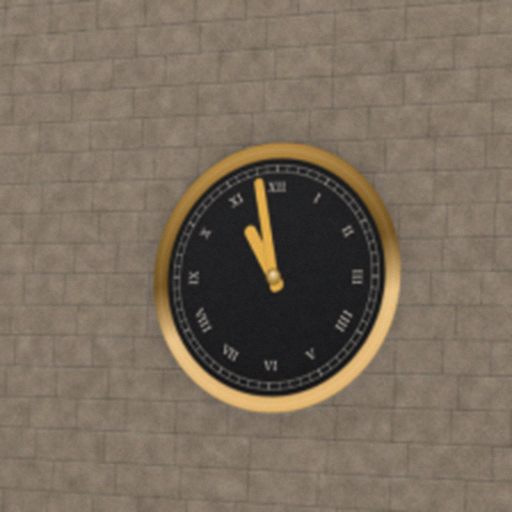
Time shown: h=10 m=58
